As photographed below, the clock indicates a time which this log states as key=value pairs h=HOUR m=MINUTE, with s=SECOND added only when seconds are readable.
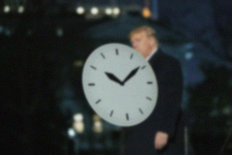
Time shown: h=10 m=9
